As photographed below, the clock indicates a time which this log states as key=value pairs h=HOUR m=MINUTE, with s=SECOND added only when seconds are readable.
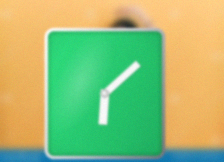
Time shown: h=6 m=8
